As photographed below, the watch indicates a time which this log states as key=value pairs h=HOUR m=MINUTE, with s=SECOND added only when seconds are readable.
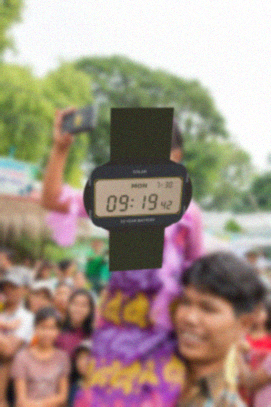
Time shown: h=9 m=19
